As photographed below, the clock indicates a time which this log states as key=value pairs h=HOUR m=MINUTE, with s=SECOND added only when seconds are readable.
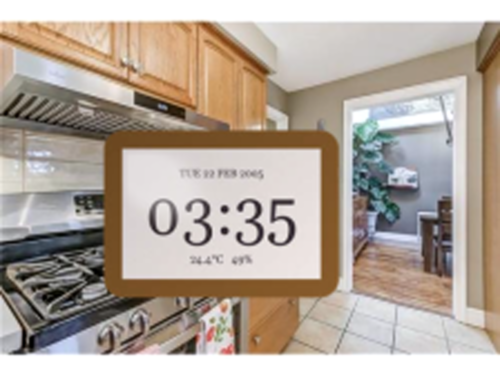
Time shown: h=3 m=35
